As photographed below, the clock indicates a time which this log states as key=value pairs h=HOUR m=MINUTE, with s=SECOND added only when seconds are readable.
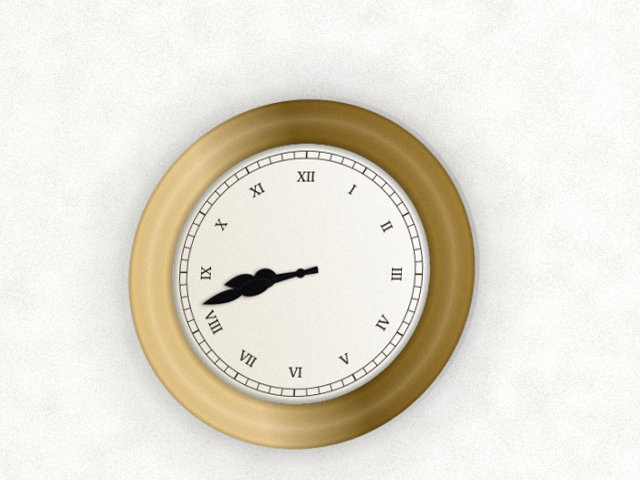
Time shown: h=8 m=42
